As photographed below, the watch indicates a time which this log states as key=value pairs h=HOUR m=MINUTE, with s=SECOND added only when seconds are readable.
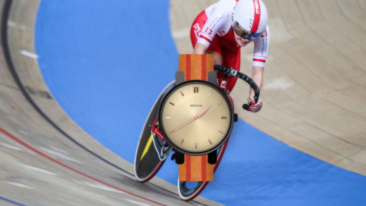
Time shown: h=1 m=40
